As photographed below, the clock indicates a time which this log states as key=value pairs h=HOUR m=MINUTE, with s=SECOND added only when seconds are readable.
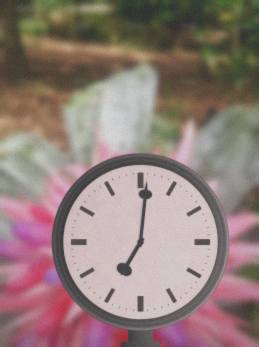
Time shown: h=7 m=1
